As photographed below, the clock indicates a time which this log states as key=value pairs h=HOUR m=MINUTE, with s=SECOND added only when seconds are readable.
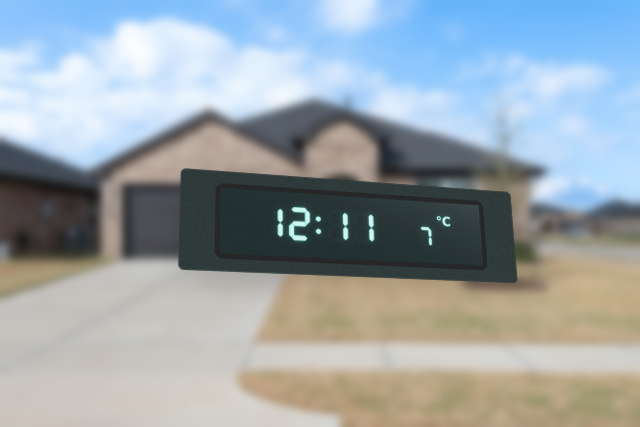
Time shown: h=12 m=11
